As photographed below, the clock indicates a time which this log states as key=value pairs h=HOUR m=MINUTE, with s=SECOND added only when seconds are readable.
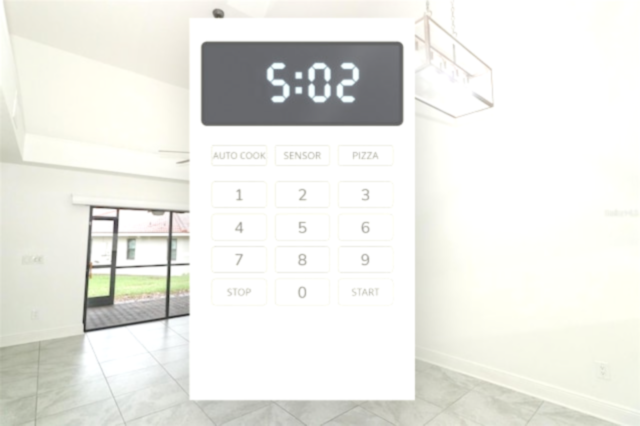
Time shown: h=5 m=2
